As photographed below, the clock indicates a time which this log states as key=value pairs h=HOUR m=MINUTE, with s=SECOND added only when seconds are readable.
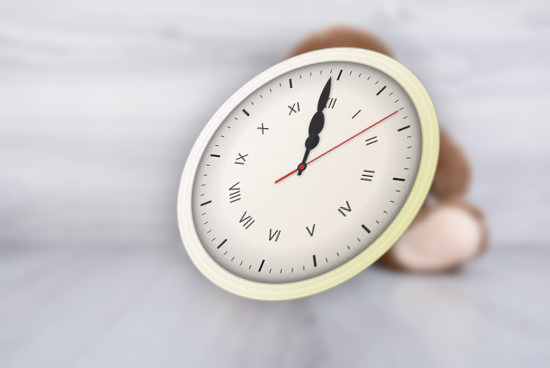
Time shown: h=11 m=59 s=8
